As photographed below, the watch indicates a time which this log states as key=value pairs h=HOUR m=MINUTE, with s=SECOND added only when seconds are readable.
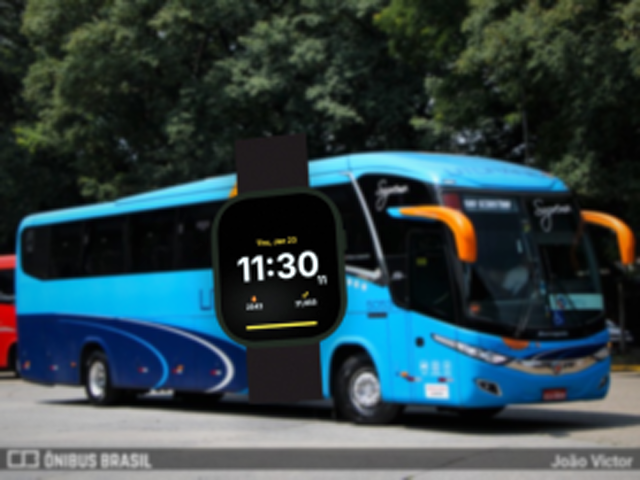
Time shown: h=11 m=30
